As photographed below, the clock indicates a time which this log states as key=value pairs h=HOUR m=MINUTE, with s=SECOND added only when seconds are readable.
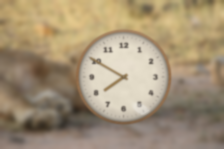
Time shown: h=7 m=50
